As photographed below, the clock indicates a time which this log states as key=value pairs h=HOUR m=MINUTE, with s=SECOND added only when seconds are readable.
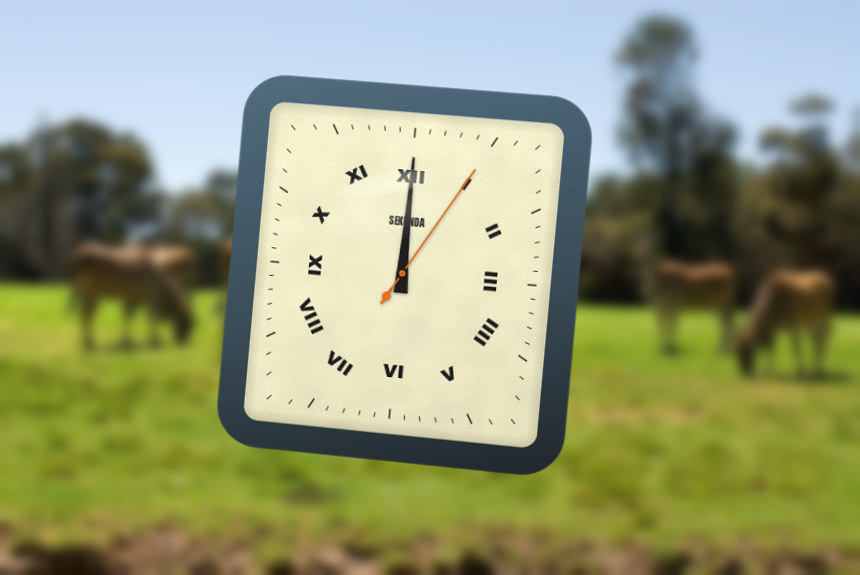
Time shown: h=12 m=0 s=5
